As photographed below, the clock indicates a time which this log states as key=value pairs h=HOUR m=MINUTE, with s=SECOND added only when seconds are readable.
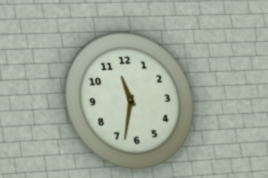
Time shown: h=11 m=33
